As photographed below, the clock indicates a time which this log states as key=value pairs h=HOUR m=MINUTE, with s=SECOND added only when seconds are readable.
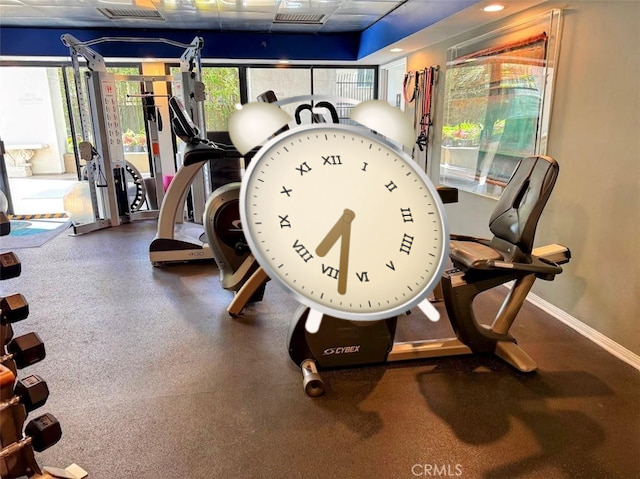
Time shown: h=7 m=33
